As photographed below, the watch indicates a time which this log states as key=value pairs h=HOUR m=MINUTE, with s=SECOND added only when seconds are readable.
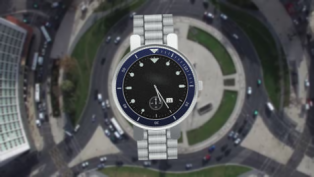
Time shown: h=5 m=25
